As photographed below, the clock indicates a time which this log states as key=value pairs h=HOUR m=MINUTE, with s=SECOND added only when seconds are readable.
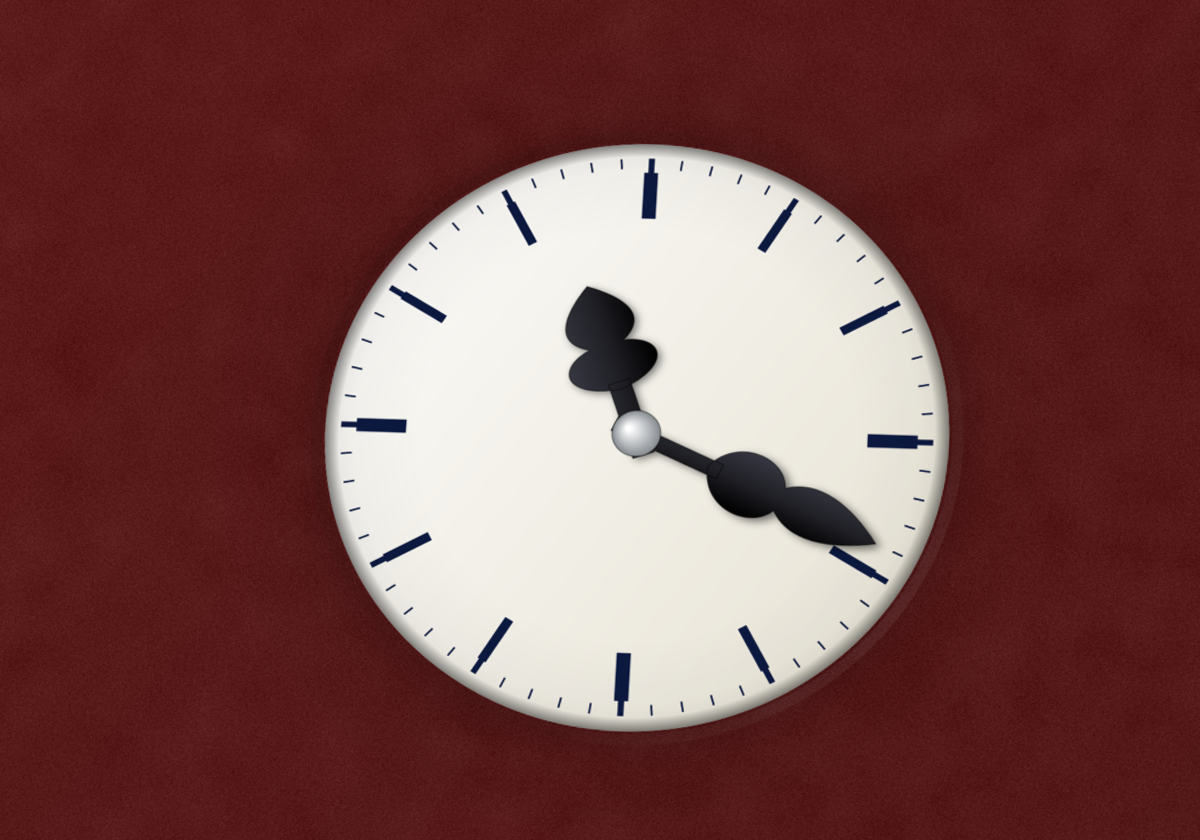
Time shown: h=11 m=19
